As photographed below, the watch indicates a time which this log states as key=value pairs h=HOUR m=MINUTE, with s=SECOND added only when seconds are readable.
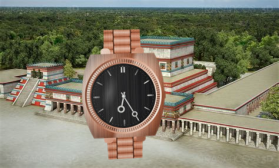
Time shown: h=6 m=25
